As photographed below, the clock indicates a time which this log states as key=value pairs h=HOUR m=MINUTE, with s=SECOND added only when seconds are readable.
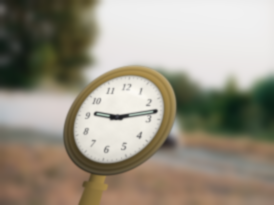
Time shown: h=9 m=13
